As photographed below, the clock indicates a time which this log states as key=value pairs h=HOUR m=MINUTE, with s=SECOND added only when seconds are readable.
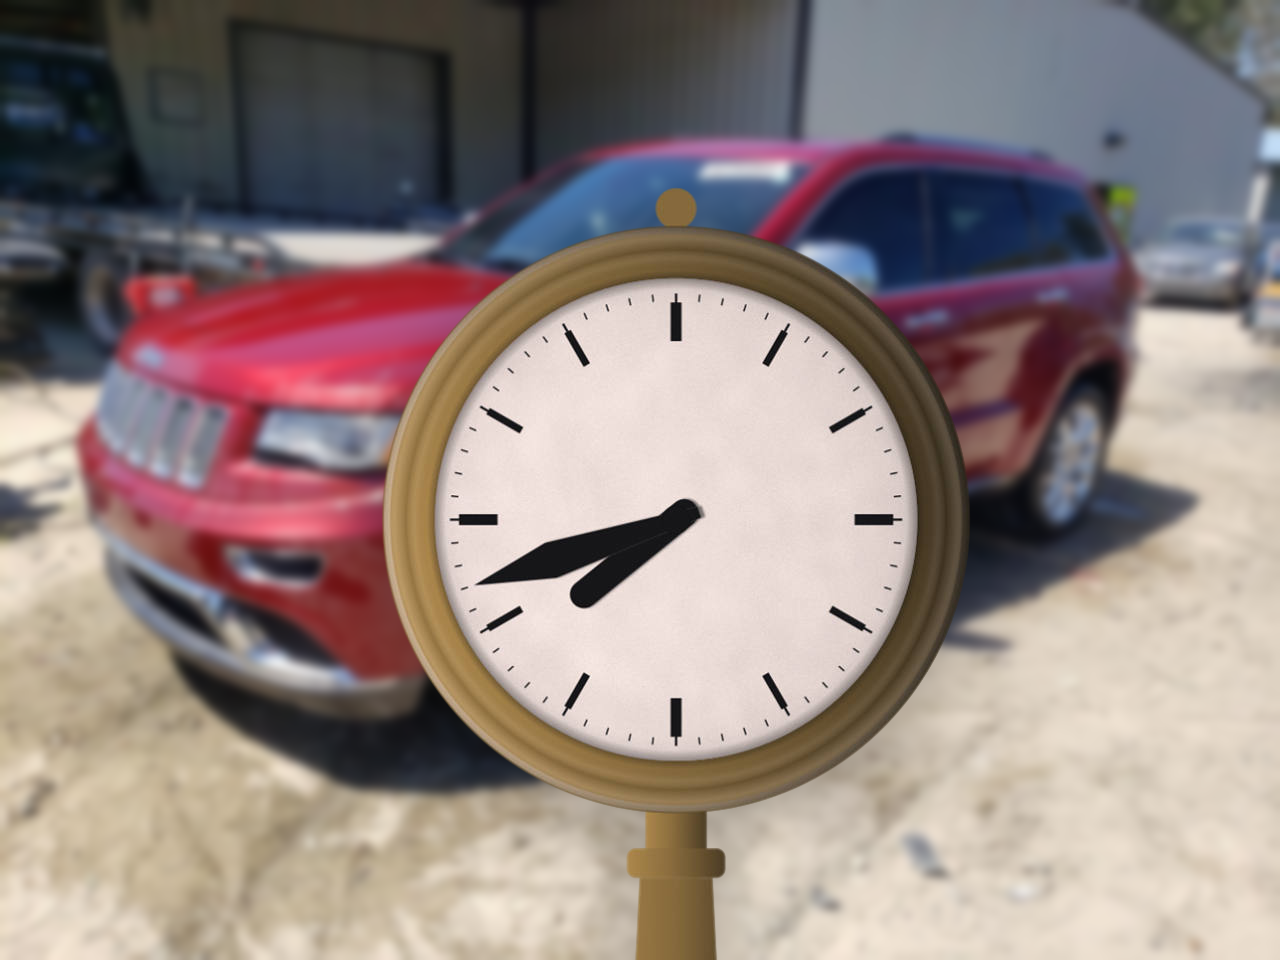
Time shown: h=7 m=42
